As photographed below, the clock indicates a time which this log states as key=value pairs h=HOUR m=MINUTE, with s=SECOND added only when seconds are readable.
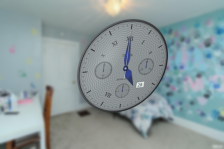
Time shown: h=5 m=0
